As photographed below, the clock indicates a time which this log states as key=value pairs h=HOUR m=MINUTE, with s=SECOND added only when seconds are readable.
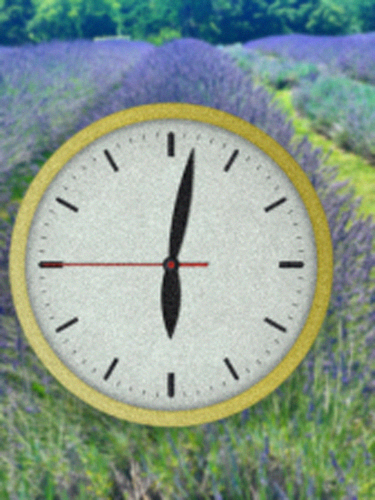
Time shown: h=6 m=1 s=45
